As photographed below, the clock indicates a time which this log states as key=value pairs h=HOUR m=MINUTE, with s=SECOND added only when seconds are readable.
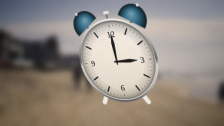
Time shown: h=3 m=0
